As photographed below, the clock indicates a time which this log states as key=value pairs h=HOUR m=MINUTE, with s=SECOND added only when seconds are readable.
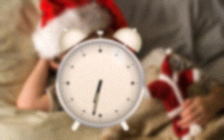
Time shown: h=6 m=32
